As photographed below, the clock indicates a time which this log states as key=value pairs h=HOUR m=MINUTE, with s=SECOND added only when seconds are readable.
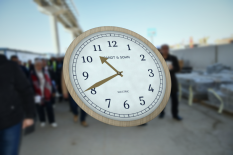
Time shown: h=10 m=41
